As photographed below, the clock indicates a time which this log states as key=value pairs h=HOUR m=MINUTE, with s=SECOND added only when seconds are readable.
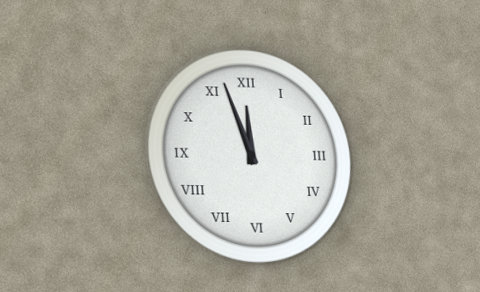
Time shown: h=11 m=57
